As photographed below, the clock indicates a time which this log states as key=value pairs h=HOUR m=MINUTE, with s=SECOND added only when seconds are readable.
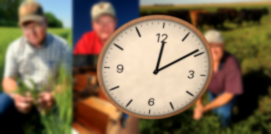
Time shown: h=12 m=9
